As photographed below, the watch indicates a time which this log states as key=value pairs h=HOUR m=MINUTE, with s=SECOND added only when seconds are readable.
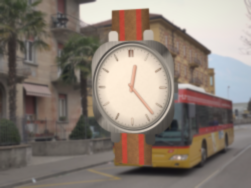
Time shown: h=12 m=23
